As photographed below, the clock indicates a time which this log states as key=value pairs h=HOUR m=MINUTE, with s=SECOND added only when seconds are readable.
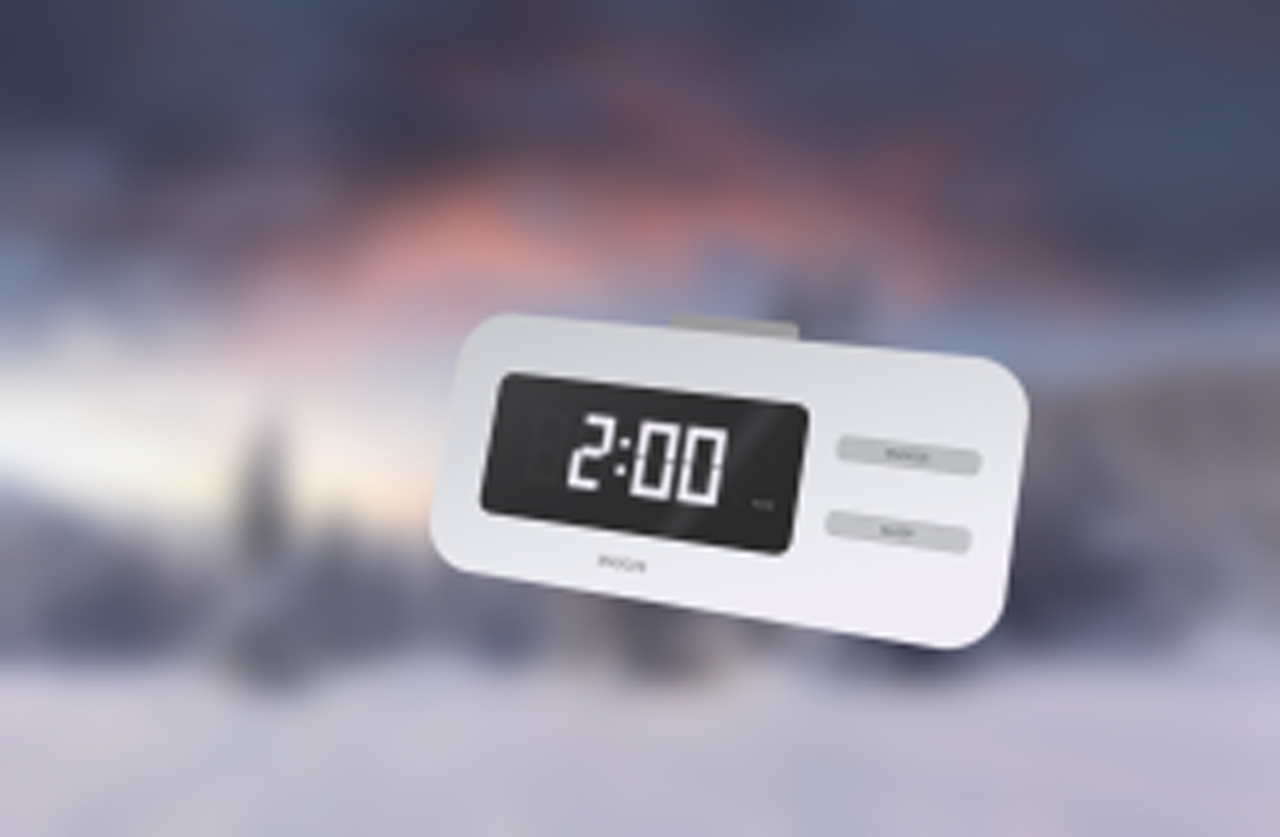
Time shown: h=2 m=0
